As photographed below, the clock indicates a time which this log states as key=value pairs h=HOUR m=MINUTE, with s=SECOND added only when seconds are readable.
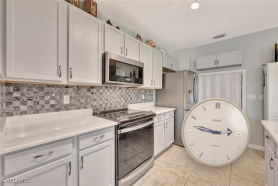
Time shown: h=2 m=47
